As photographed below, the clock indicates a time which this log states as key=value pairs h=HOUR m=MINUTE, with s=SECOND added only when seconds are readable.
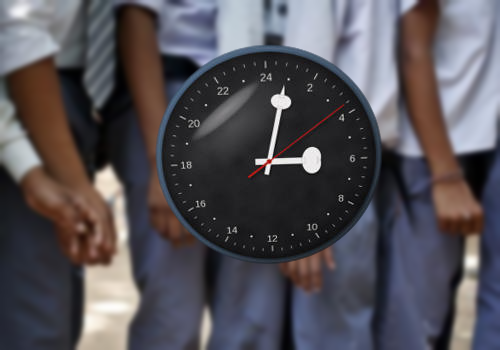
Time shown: h=6 m=2 s=9
